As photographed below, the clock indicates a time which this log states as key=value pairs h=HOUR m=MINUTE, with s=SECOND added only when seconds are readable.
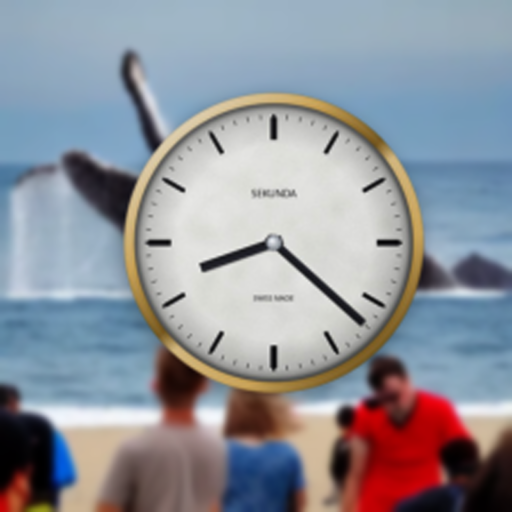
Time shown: h=8 m=22
